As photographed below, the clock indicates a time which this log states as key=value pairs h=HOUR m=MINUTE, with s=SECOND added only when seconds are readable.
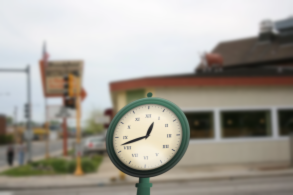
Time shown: h=12 m=42
